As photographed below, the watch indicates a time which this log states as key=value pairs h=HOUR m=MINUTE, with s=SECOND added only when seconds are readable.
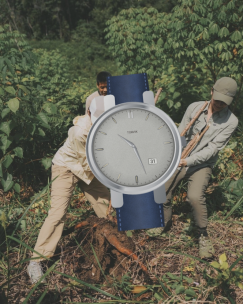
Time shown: h=10 m=27
